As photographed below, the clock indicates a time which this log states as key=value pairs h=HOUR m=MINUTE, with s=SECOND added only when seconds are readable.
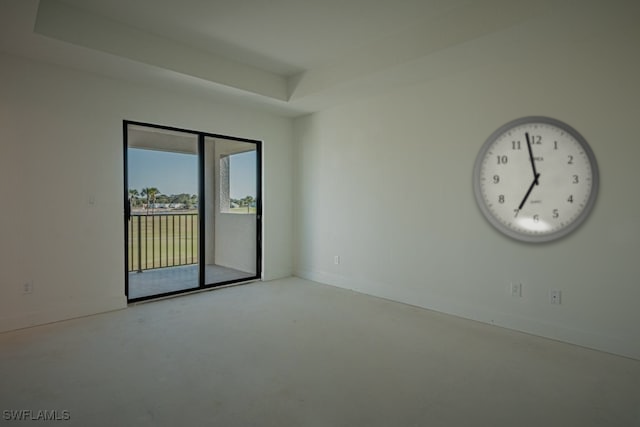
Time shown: h=6 m=58
